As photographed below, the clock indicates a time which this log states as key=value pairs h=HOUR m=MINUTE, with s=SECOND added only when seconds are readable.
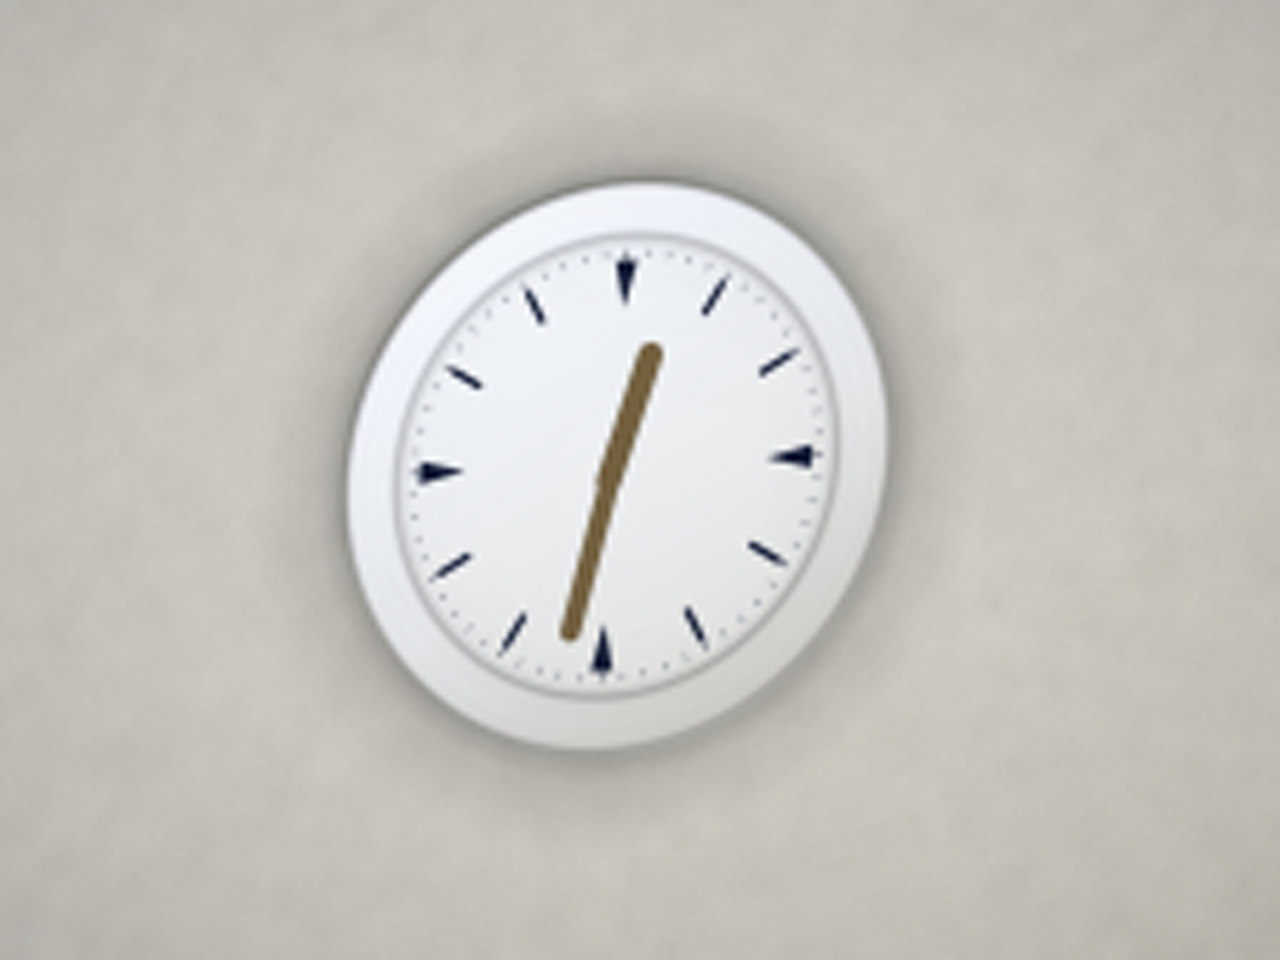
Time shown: h=12 m=32
